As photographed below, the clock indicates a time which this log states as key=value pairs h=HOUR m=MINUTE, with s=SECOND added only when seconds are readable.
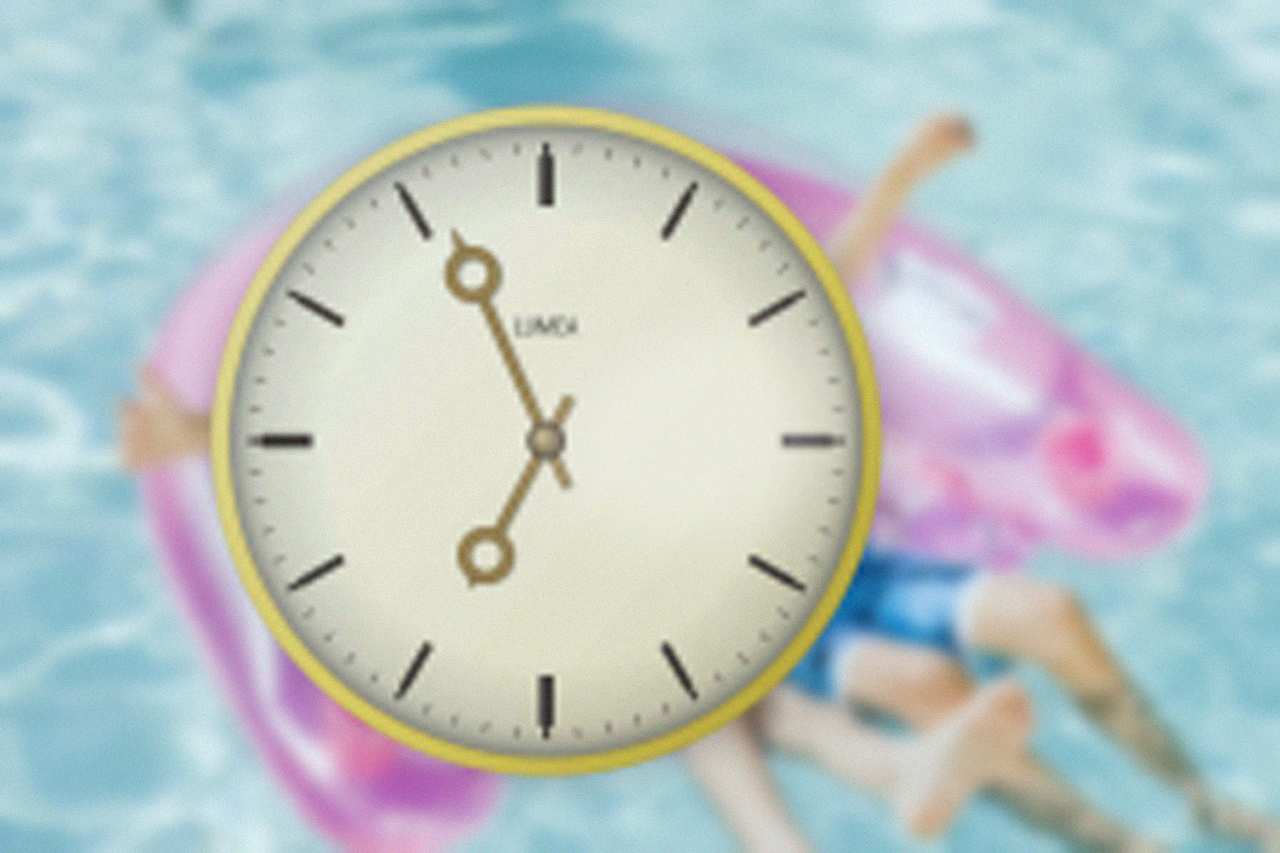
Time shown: h=6 m=56
